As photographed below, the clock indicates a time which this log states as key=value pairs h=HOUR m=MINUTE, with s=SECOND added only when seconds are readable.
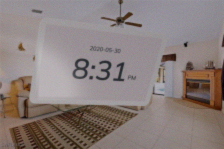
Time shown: h=8 m=31
